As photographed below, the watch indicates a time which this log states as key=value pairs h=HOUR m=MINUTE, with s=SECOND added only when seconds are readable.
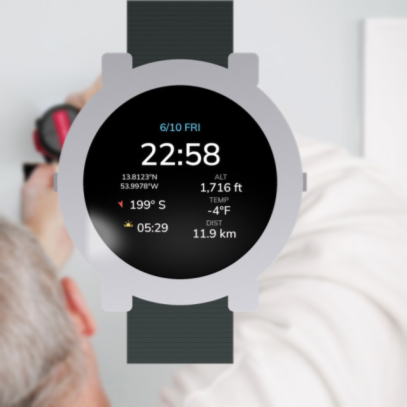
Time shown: h=22 m=58
